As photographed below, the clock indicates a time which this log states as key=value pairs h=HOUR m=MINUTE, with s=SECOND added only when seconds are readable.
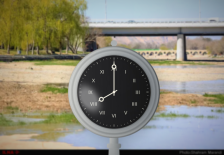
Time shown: h=8 m=0
